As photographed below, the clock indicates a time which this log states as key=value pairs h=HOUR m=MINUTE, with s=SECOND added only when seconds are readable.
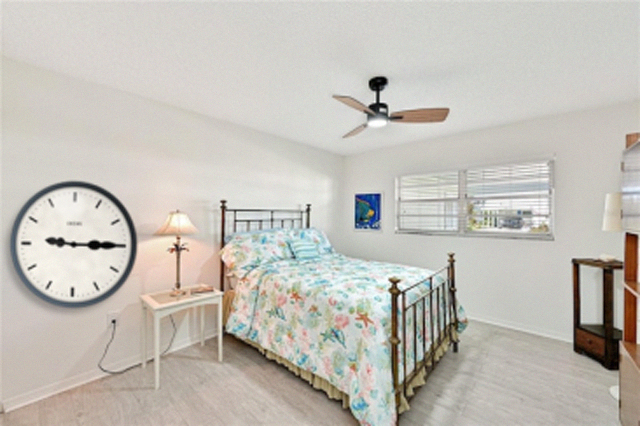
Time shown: h=9 m=15
